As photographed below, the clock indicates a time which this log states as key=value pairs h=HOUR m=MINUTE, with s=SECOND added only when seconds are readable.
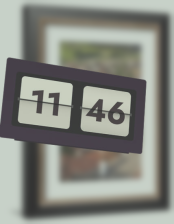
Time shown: h=11 m=46
